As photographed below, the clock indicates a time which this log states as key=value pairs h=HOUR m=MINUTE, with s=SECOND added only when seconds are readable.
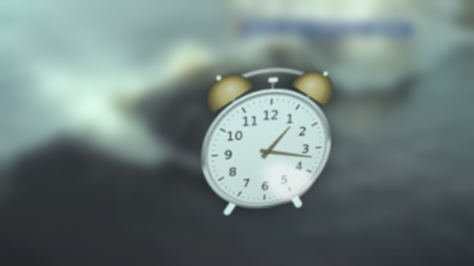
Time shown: h=1 m=17
